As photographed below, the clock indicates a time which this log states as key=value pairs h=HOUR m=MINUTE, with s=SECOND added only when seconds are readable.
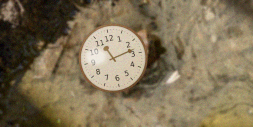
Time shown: h=11 m=13
